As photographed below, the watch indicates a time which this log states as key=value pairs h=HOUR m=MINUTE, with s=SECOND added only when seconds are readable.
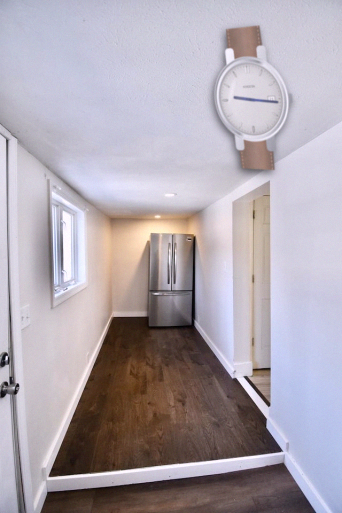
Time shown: h=9 m=16
